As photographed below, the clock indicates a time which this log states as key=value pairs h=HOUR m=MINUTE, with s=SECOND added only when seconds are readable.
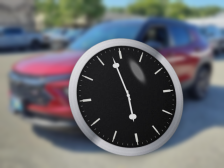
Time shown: h=5 m=58
